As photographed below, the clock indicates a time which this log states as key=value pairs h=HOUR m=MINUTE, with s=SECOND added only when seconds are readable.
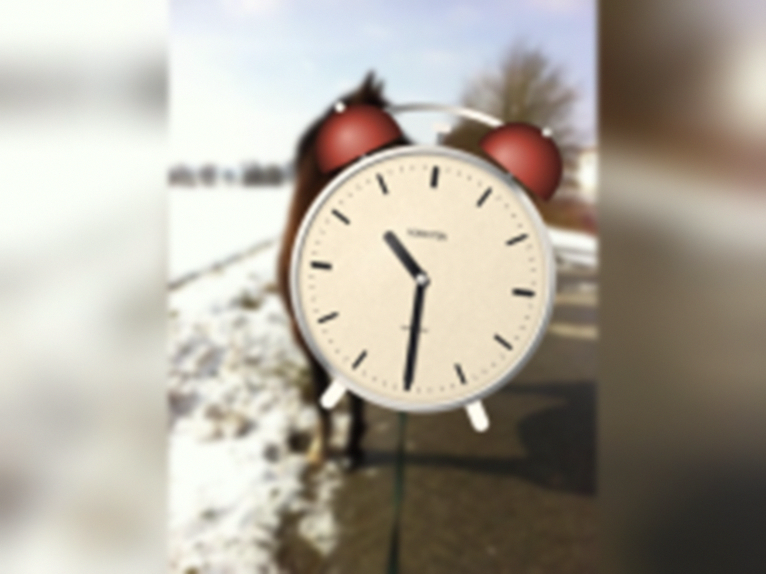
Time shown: h=10 m=30
